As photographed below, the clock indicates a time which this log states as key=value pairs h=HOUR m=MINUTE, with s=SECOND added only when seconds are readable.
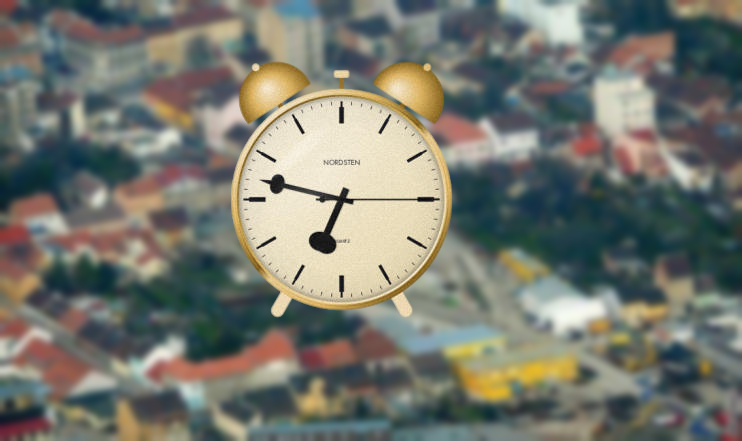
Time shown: h=6 m=47 s=15
